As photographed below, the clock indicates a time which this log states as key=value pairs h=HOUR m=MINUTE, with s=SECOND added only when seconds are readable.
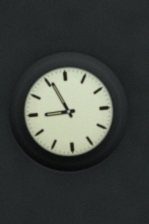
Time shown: h=8 m=56
